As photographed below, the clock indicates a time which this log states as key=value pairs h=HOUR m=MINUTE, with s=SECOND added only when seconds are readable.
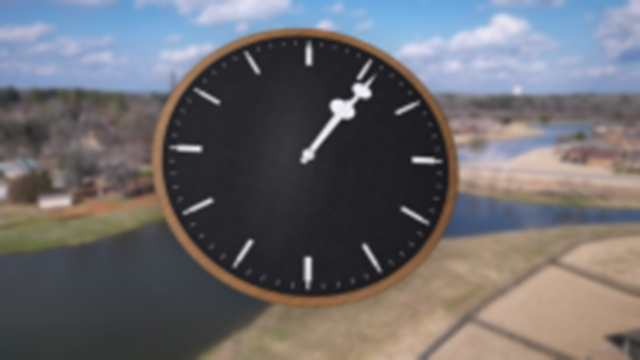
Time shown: h=1 m=6
